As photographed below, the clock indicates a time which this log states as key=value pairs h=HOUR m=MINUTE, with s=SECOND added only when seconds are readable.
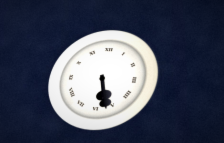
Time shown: h=5 m=27
